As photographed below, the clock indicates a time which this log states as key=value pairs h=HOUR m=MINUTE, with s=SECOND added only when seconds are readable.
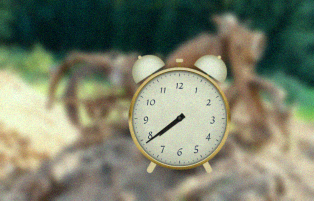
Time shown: h=7 m=39
